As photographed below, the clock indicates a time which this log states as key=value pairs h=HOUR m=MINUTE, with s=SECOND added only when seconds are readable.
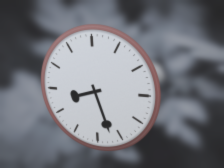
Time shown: h=8 m=27
